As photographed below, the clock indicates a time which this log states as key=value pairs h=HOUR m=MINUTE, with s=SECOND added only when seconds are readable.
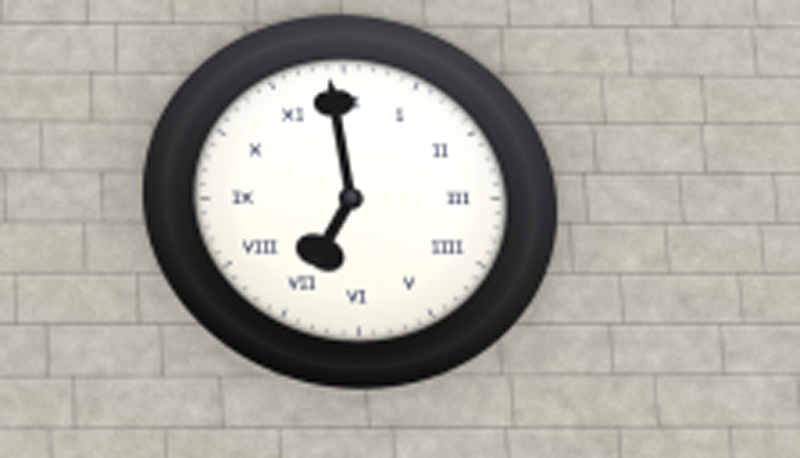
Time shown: h=6 m=59
